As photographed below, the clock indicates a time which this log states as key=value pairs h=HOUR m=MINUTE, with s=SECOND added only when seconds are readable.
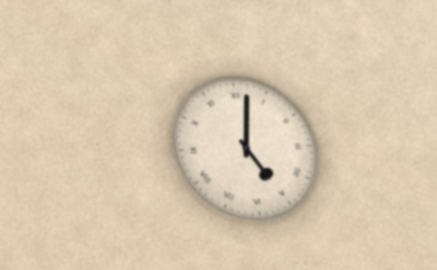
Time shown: h=5 m=2
